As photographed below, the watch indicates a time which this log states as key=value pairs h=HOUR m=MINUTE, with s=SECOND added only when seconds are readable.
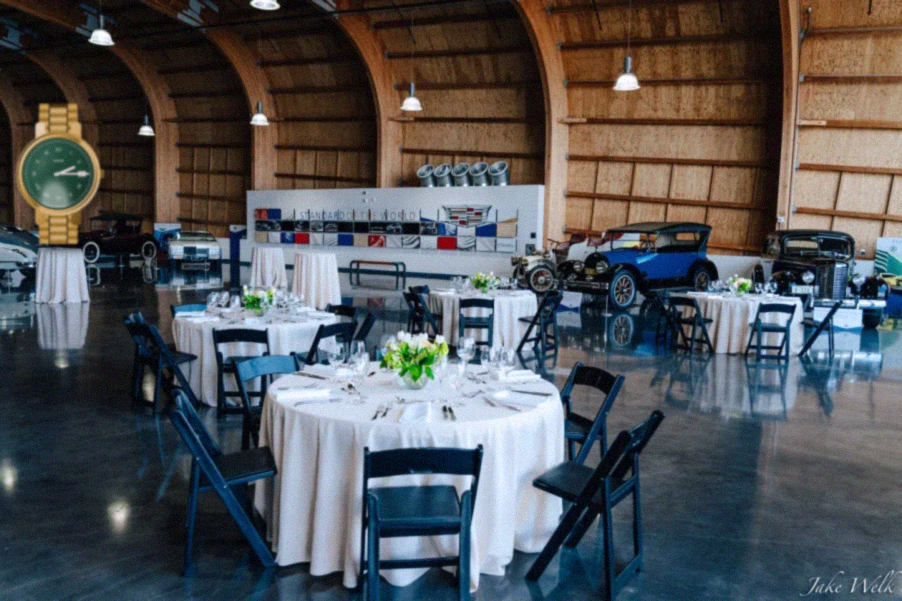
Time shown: h=2 m=15
